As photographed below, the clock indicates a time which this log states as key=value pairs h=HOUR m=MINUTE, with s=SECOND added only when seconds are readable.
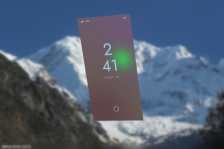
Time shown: h=2 m=41
